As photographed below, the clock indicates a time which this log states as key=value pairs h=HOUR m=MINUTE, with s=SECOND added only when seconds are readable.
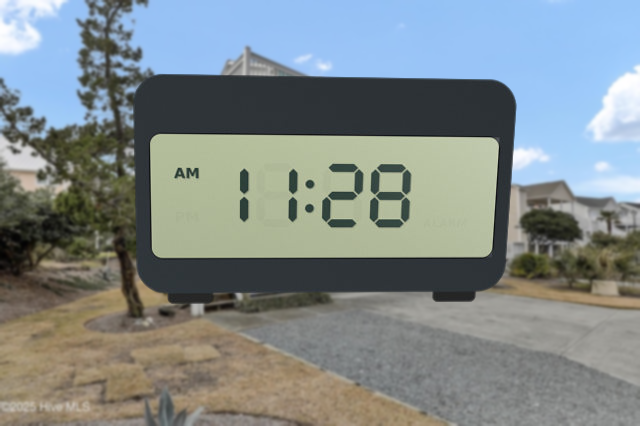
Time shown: h=11 m=28
